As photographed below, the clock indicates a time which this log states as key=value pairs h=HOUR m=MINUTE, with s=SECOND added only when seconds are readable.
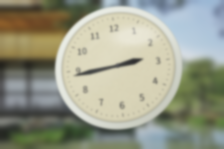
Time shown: h=2 m=44
